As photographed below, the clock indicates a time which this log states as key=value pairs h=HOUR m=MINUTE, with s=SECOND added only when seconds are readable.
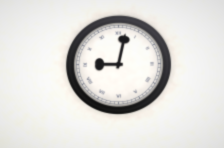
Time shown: h=9 m=2
